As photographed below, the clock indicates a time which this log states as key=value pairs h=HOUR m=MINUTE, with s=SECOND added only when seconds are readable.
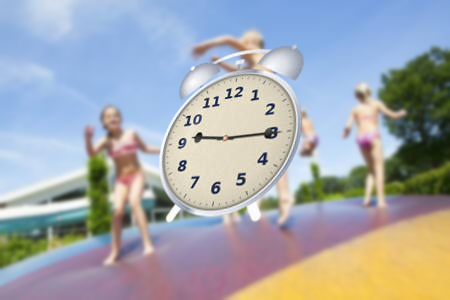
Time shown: h=9 m=15
